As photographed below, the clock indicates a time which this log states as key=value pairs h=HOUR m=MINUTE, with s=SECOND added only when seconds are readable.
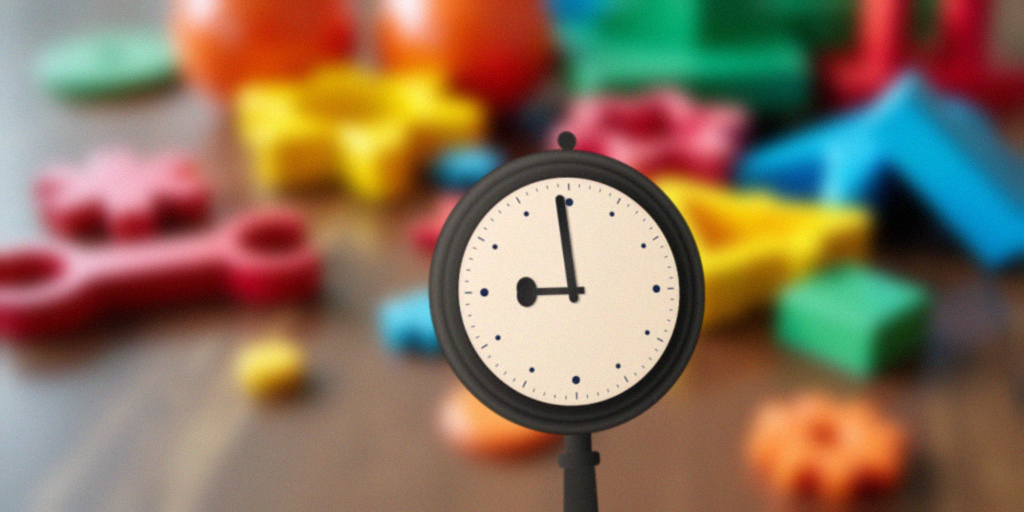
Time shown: h=8 m=59
